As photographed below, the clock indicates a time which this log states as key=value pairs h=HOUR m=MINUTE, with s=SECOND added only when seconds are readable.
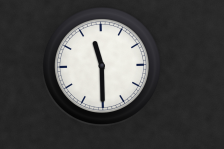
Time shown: h=11 m=30
